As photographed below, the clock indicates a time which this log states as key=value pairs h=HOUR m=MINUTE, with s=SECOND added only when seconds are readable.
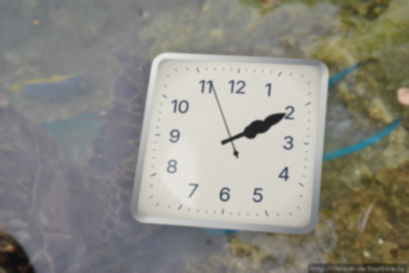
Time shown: h=2 m=9 s=56
